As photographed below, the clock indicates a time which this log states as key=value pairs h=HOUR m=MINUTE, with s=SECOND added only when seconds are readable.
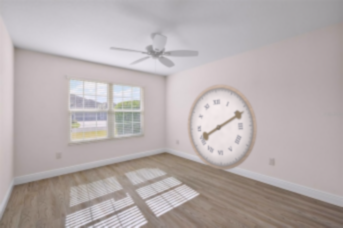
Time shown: h=8 m=11
